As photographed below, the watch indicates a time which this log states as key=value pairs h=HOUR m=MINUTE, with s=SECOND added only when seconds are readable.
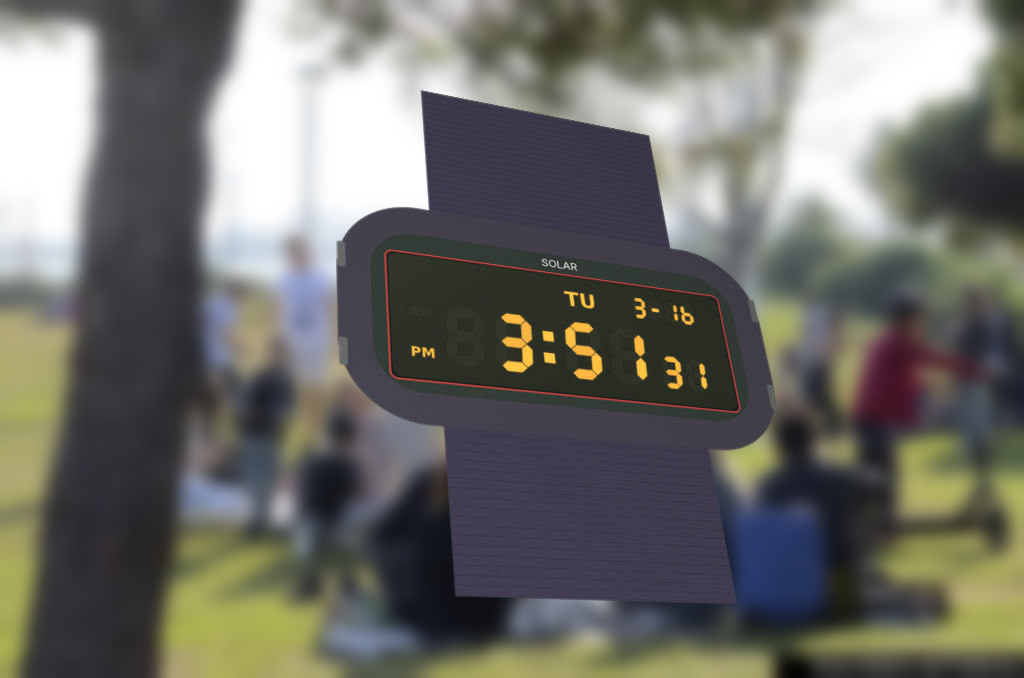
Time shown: h=3 m=51 s=31
